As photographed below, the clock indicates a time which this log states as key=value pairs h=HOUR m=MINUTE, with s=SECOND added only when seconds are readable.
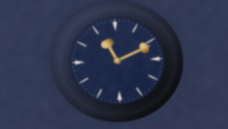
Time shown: h=11 m=11
